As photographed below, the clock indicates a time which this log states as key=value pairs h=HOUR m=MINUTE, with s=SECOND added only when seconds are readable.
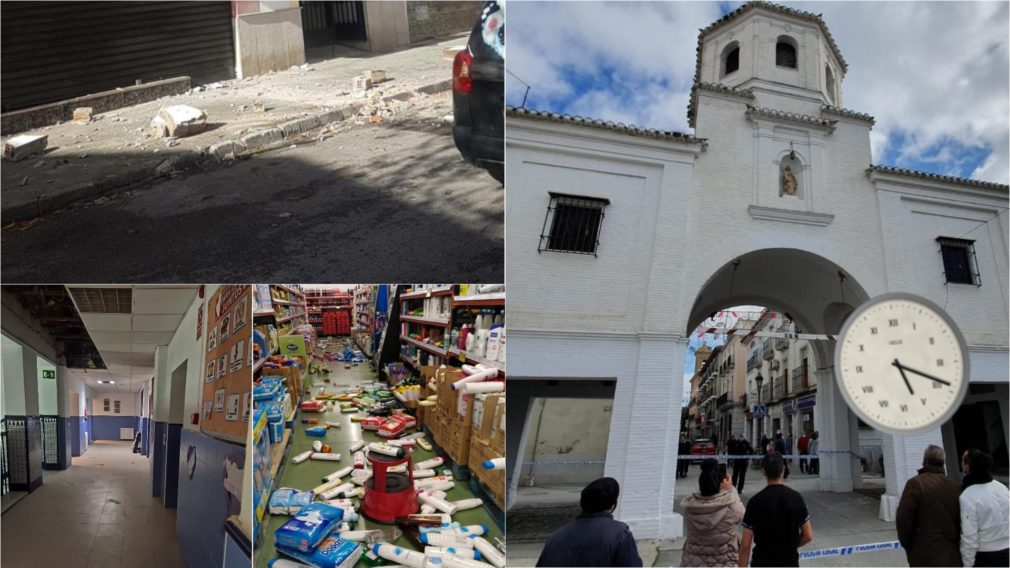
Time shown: h=5 m=19
